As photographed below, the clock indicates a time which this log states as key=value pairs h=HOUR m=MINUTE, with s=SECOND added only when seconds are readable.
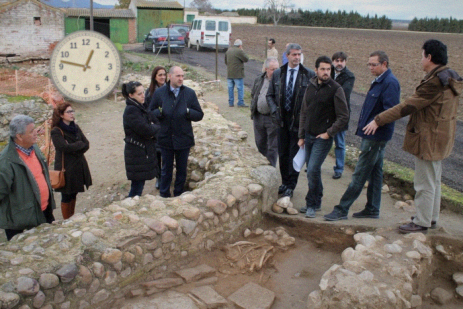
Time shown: h=12 m=47
